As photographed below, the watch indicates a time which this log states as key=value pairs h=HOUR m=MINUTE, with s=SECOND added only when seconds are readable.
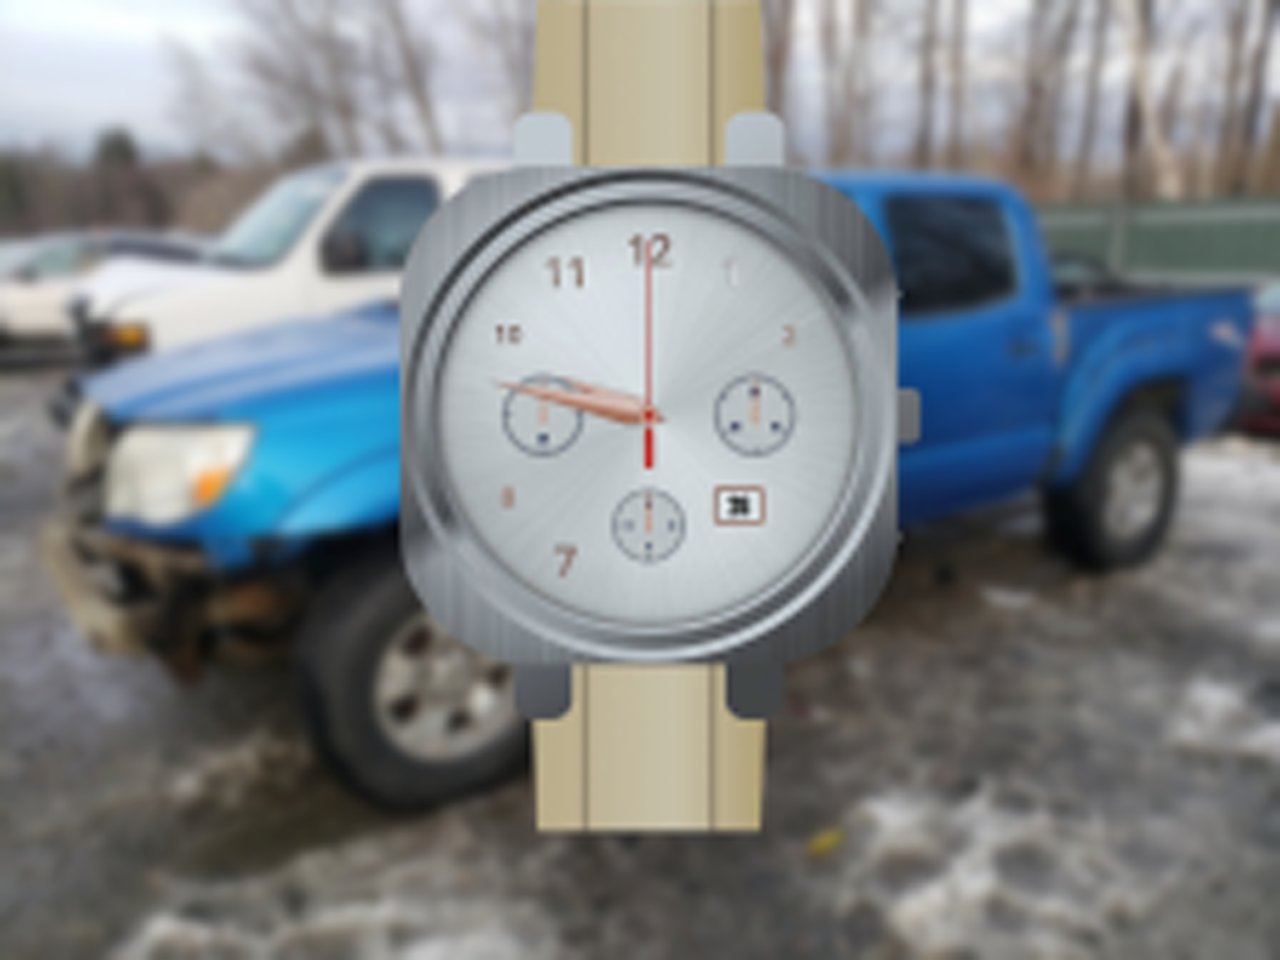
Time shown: h=9 m=47
